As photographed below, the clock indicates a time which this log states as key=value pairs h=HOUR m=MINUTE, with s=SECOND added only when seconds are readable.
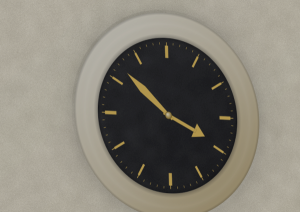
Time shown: h=3 m=52
